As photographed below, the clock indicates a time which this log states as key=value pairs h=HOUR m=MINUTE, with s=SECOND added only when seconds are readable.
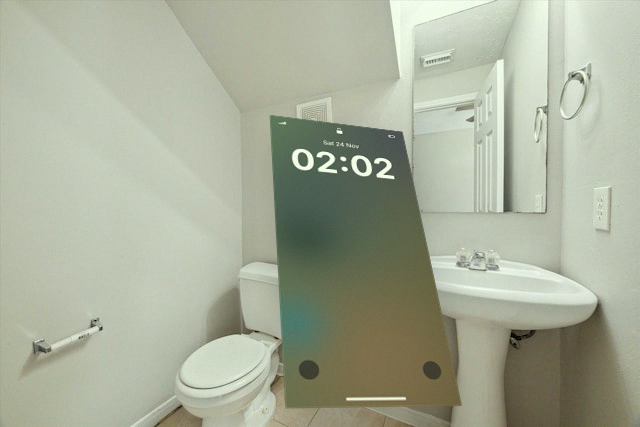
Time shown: h=2 m=2
